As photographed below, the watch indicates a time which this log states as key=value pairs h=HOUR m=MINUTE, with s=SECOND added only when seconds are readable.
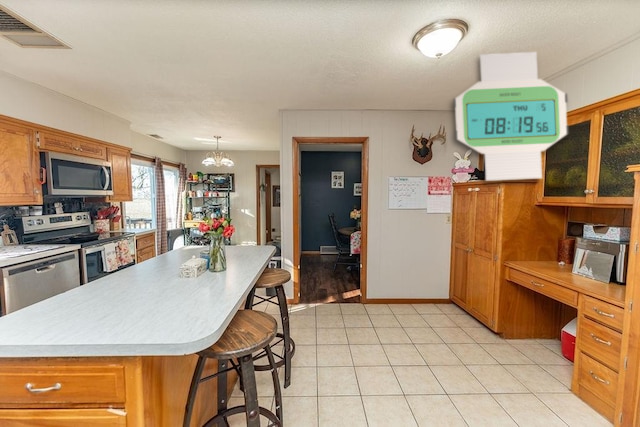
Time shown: h=8 m=19
